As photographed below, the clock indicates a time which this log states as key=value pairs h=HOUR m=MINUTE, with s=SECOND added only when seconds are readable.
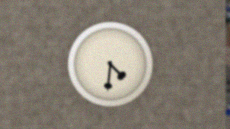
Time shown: h=4 m=31
